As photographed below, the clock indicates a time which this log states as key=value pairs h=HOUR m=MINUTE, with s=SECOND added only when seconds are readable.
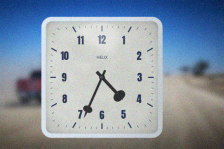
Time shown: h=4 m=34
